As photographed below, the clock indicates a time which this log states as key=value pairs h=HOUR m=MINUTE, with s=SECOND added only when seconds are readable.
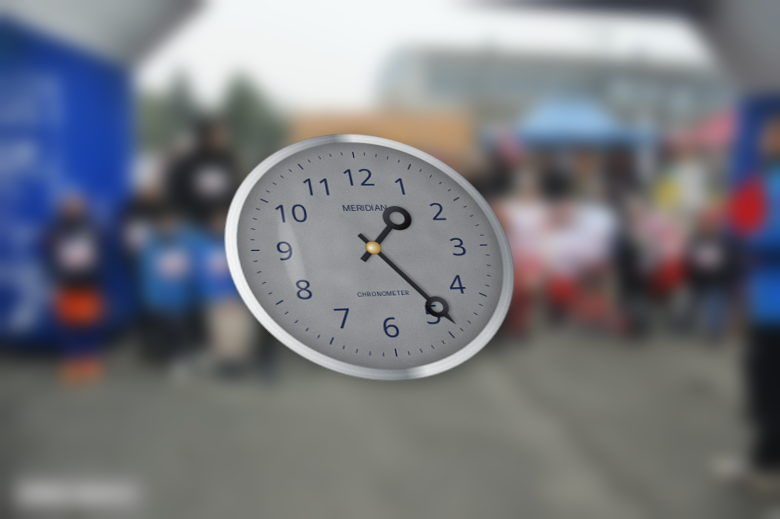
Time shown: h=1 m=24
